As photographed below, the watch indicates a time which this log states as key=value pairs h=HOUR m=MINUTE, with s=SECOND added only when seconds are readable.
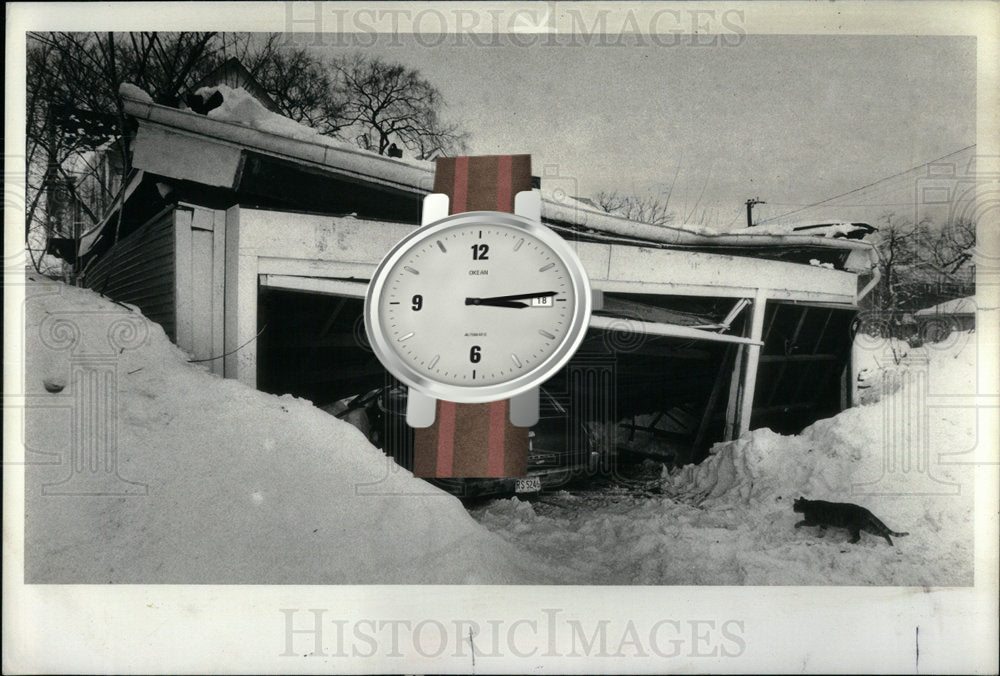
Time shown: h=3 m=14
